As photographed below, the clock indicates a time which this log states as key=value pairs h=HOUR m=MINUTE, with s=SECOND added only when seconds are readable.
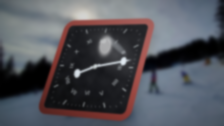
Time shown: h=8 m=13
